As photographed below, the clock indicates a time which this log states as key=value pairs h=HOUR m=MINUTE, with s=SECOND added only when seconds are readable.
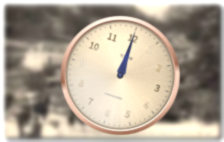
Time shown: h=12 m=0
